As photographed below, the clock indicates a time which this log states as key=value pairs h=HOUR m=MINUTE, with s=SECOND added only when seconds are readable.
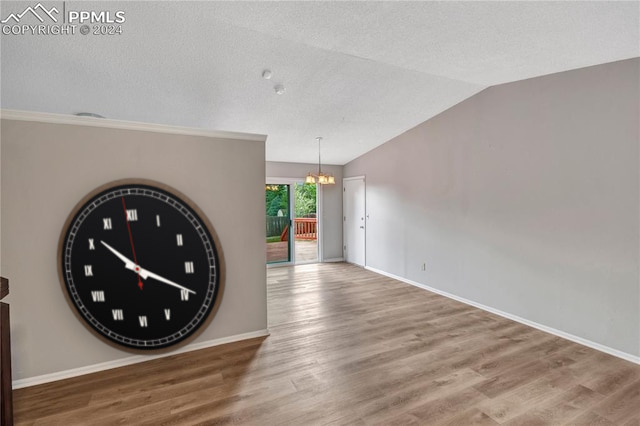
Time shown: h=10 m=18 s=59
